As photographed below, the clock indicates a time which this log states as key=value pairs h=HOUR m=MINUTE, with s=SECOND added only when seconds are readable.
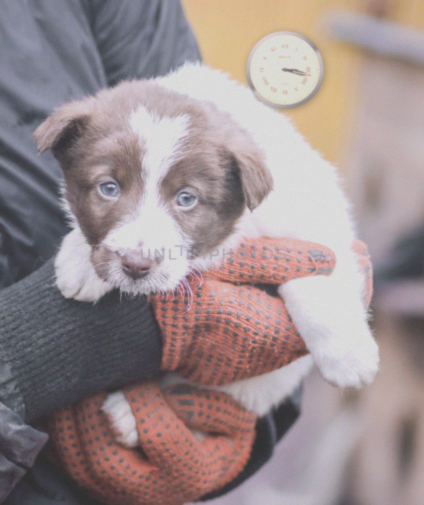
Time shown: h=3 m=17
